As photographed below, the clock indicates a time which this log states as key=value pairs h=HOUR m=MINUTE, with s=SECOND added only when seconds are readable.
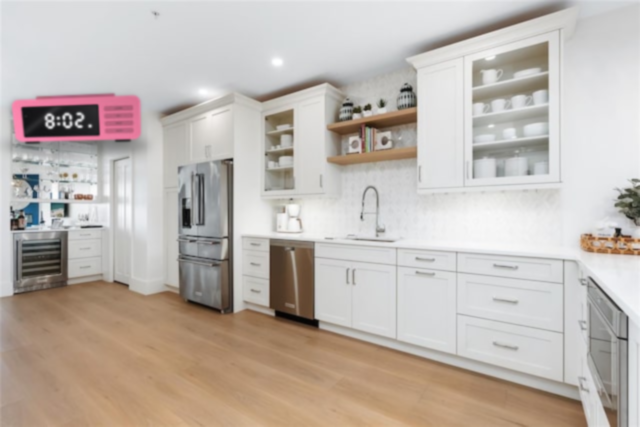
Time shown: h=8 m=2
